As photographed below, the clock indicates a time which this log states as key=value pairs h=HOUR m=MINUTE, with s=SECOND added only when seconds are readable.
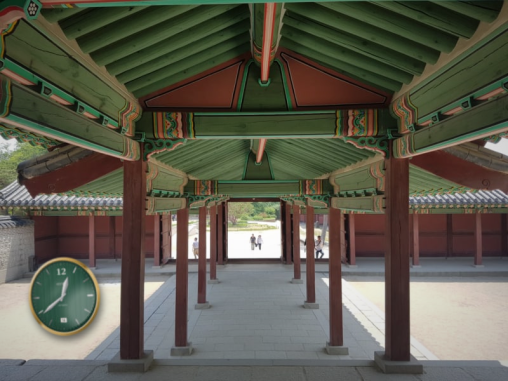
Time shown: h=12 m=39
